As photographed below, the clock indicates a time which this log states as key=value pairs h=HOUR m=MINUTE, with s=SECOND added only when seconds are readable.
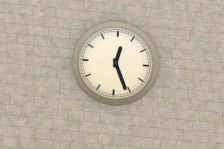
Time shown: h=12 m=26
